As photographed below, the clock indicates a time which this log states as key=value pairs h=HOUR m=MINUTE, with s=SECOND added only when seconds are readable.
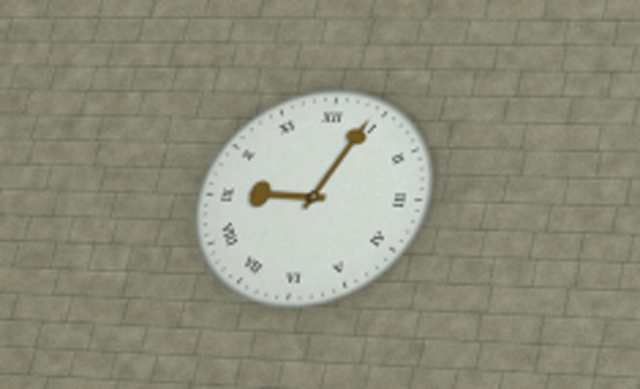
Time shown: h=9 m=4
